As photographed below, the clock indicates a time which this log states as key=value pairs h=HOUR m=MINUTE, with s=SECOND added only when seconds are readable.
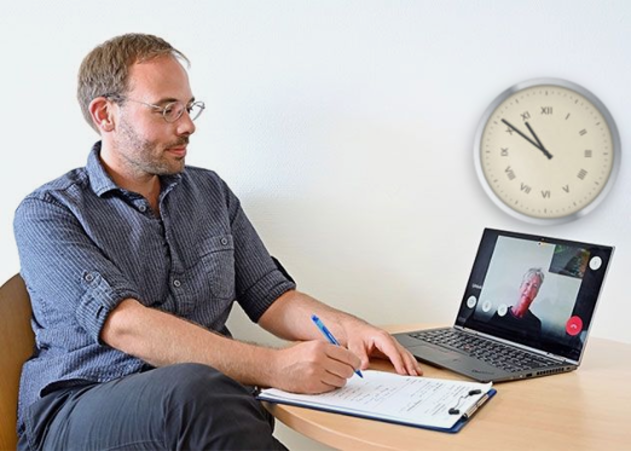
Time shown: h=10 m=51
